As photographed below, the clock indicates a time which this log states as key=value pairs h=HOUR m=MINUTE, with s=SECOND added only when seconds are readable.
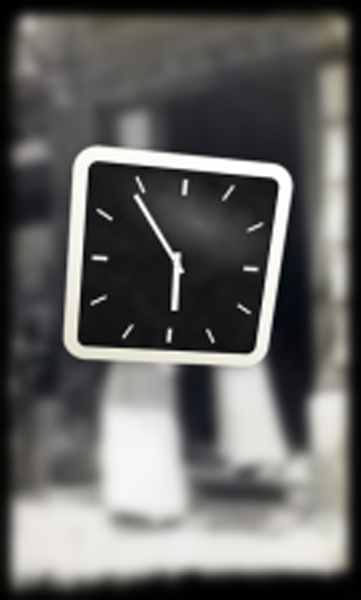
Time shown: h=5 m=54
